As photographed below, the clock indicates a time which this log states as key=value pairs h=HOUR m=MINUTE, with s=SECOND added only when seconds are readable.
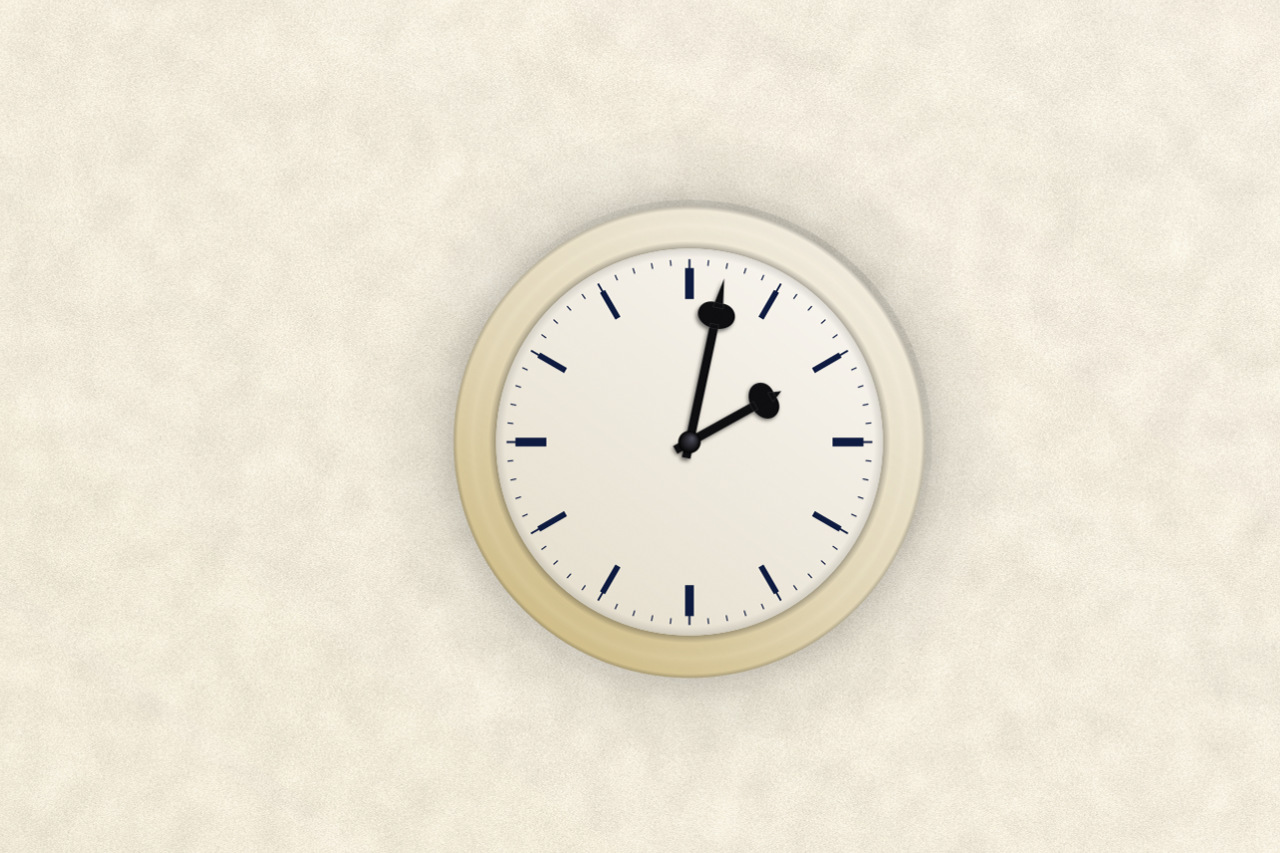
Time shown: h=2 m=2
